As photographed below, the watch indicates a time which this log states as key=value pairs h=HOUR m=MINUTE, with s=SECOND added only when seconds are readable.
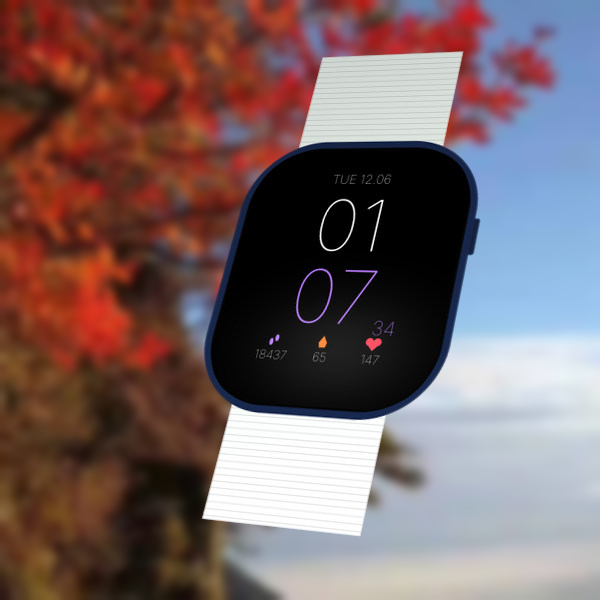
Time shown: h=1 m=7 s=34
